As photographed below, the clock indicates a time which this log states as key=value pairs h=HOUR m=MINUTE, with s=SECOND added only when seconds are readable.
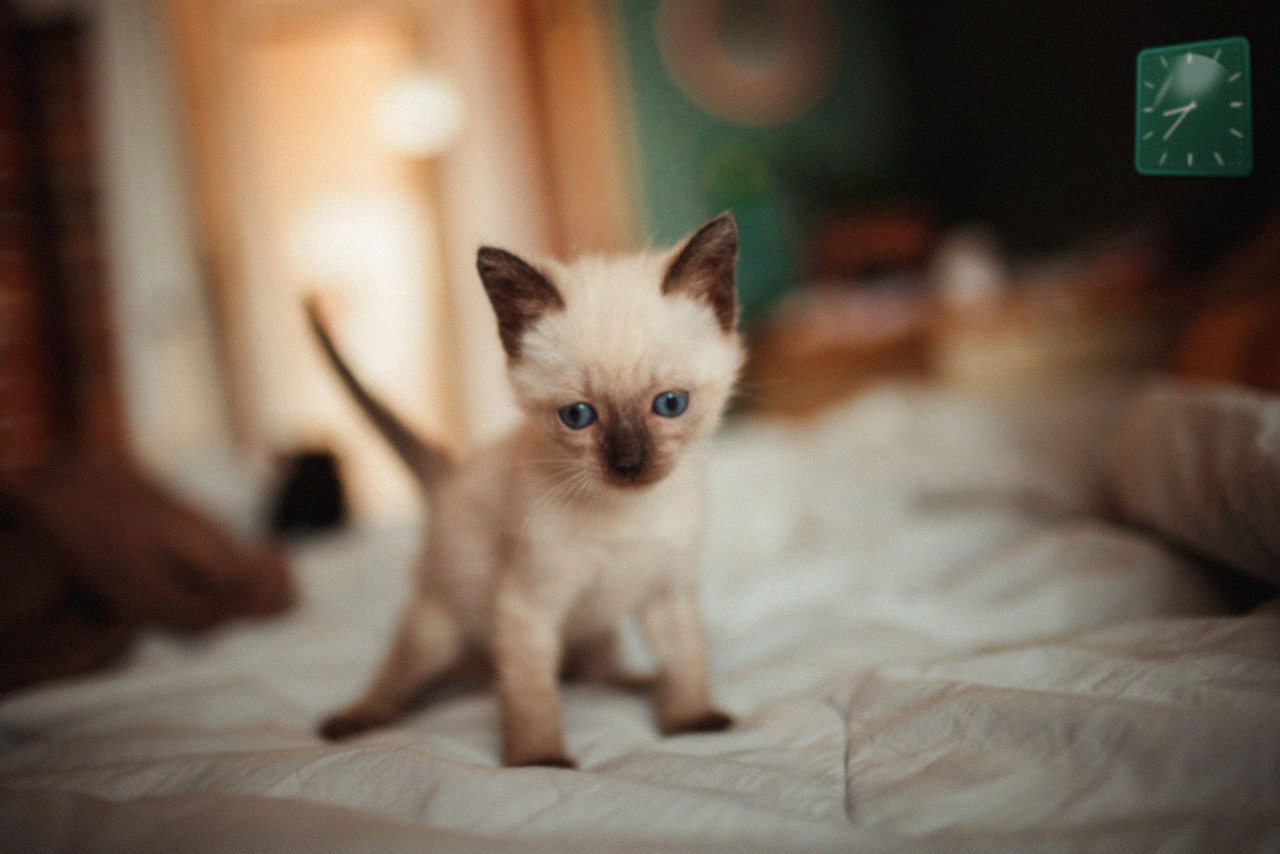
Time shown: h=8 m=37
